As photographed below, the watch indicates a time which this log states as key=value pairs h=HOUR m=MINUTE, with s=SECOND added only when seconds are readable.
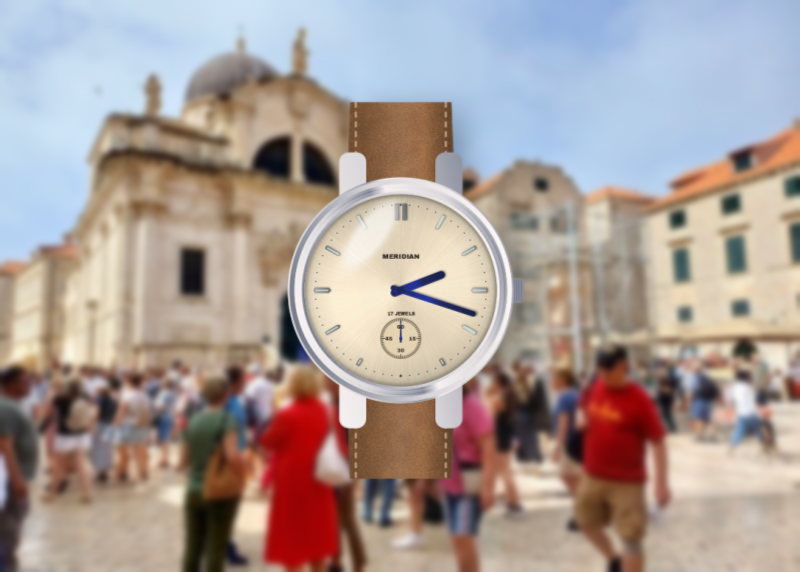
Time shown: h=2 m=18
